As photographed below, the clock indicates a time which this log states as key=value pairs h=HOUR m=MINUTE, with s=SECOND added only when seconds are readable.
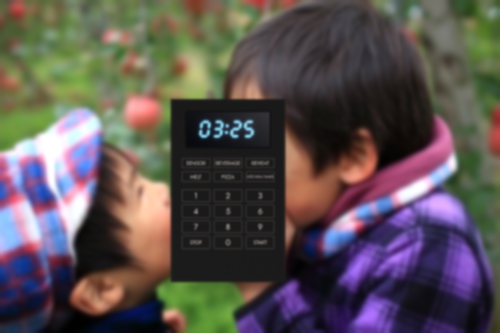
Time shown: h=3 m=25
